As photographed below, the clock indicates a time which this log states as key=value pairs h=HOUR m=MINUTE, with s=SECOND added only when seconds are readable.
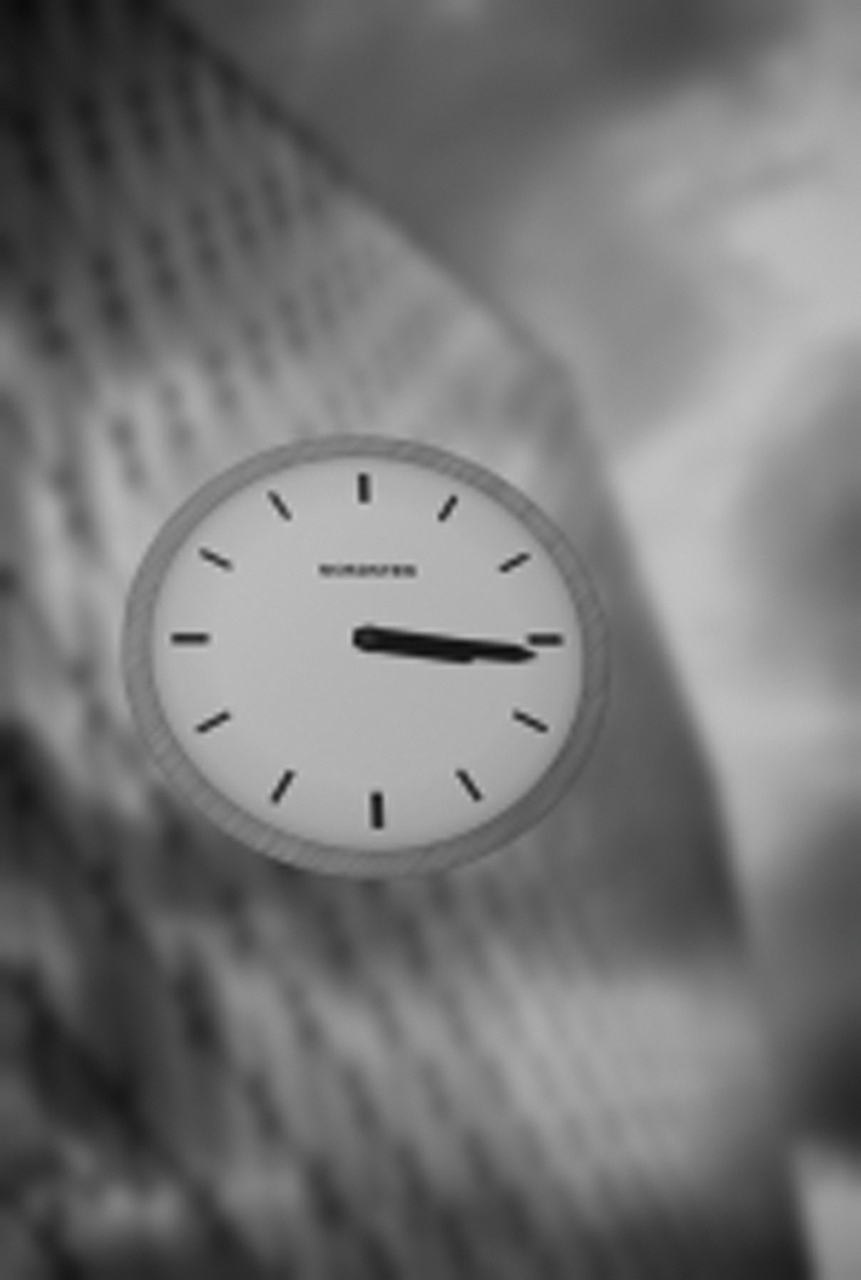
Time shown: h=3 m=16
